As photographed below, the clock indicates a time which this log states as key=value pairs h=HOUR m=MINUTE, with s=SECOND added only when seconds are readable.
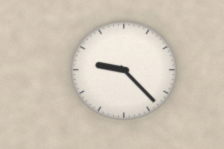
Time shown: h=9 m=23
